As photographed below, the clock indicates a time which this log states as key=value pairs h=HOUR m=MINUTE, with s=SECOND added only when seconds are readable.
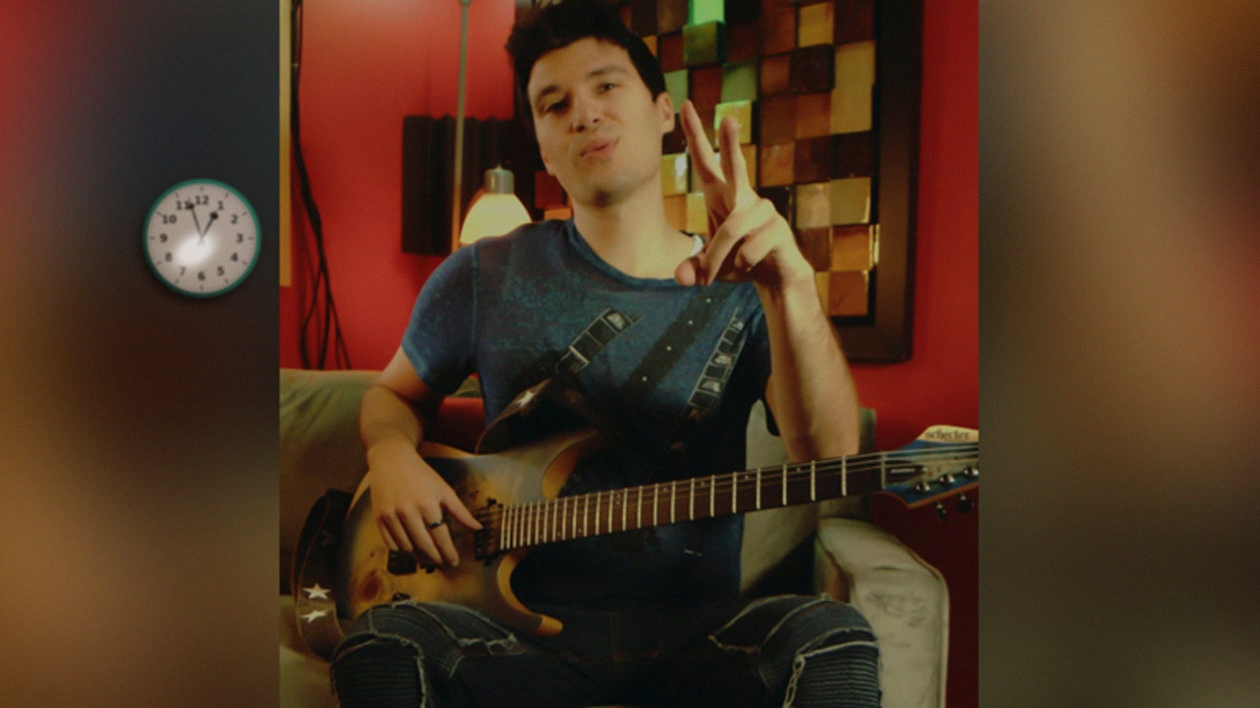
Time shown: h=12 m=57
